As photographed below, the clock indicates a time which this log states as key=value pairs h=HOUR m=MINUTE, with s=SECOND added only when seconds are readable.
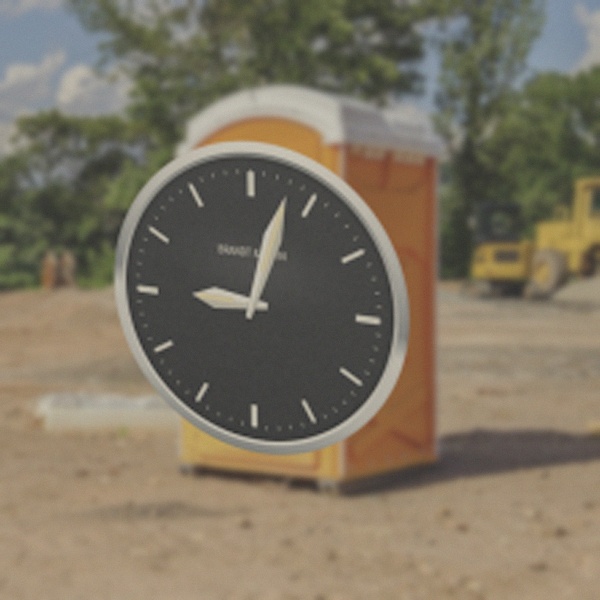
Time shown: h=9 m=3
